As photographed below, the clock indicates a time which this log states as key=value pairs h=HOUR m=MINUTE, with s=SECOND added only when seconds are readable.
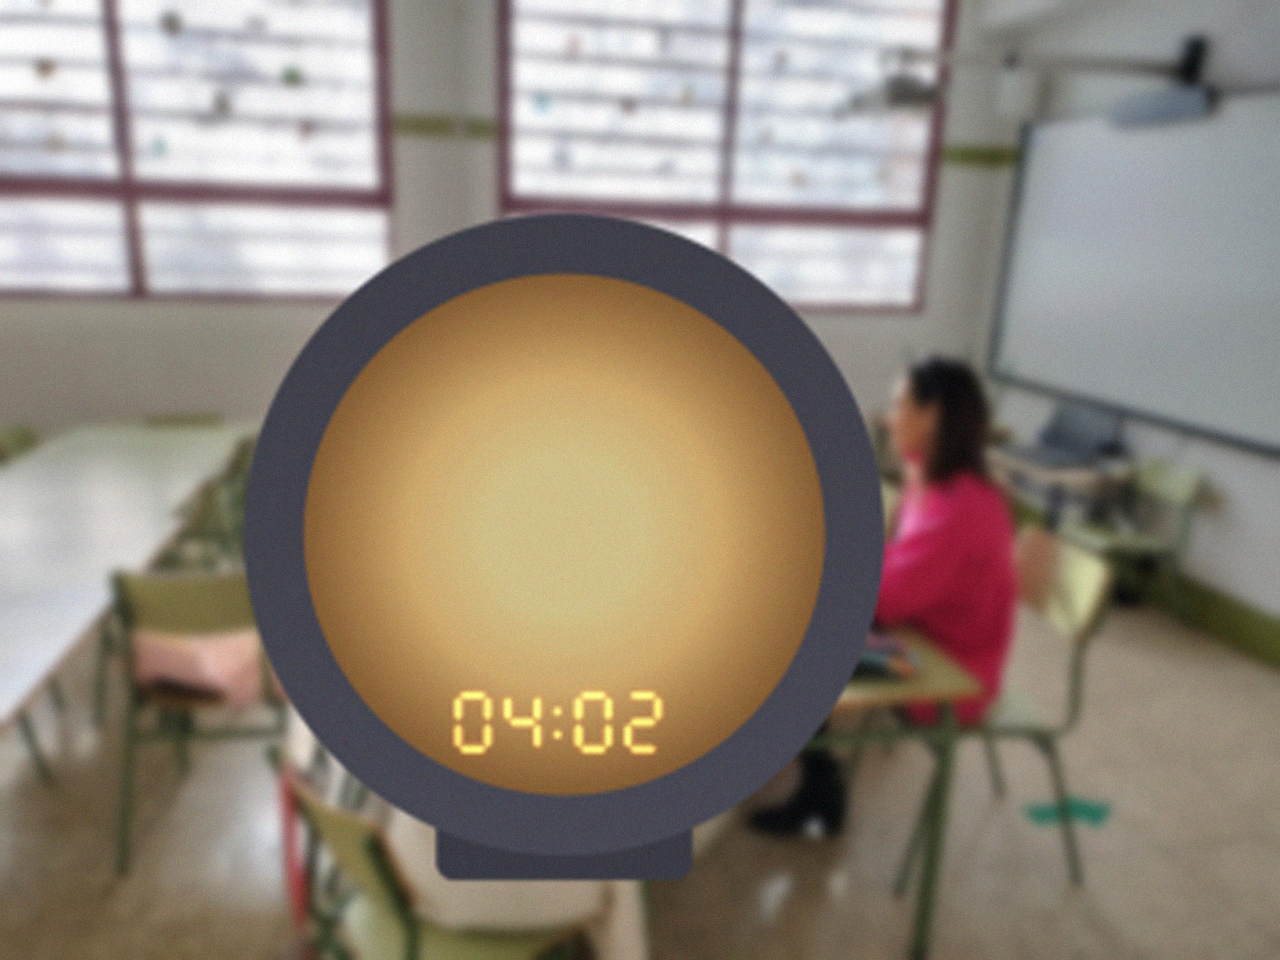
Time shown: h=4 m=2
